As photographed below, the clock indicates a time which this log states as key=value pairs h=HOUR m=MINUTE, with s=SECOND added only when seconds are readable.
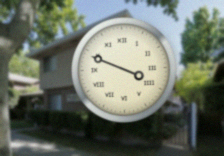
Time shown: h=3 m=49
